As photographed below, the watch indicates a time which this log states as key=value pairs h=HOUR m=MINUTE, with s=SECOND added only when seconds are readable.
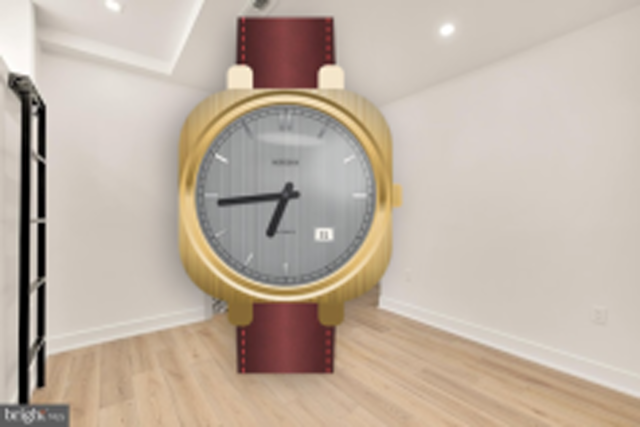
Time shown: h=6 m=44
